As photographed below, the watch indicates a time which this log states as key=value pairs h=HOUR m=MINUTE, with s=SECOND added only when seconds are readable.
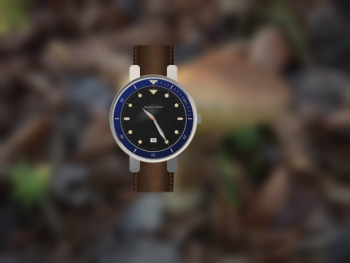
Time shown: h=10 m=25
